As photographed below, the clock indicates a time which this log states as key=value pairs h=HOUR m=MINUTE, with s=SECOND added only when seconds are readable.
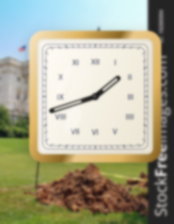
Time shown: h=1 m=42
